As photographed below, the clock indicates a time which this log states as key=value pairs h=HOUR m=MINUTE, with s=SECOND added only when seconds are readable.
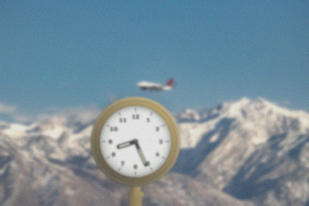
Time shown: h=8 m=26
